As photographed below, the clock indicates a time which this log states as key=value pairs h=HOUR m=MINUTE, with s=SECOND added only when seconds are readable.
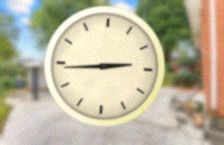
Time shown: h=2 m=44
